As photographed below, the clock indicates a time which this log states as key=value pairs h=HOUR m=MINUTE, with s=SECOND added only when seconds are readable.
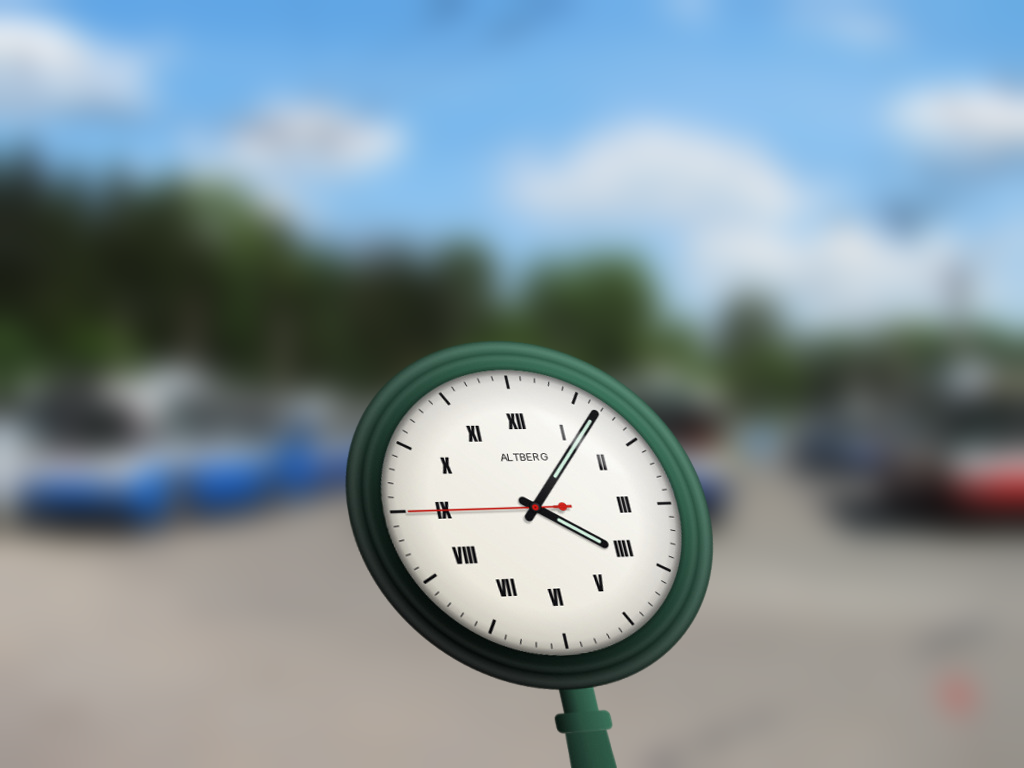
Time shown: h=4 m=6 s=45
